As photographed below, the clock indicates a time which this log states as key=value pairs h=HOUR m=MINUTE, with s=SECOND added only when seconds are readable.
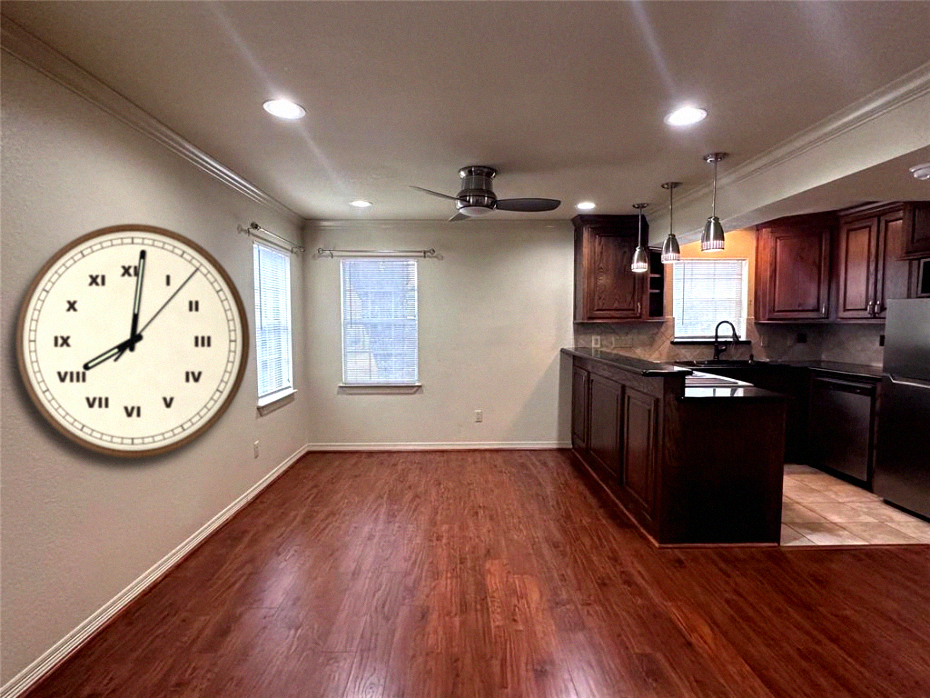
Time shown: h=8 m=1 s=7
